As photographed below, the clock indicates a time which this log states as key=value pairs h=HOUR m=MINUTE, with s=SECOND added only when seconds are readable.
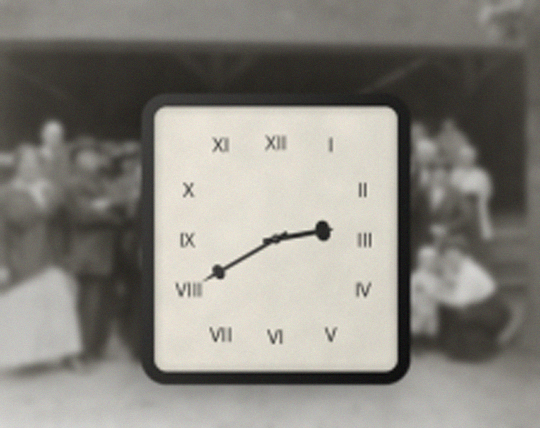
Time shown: h=2 m=40
